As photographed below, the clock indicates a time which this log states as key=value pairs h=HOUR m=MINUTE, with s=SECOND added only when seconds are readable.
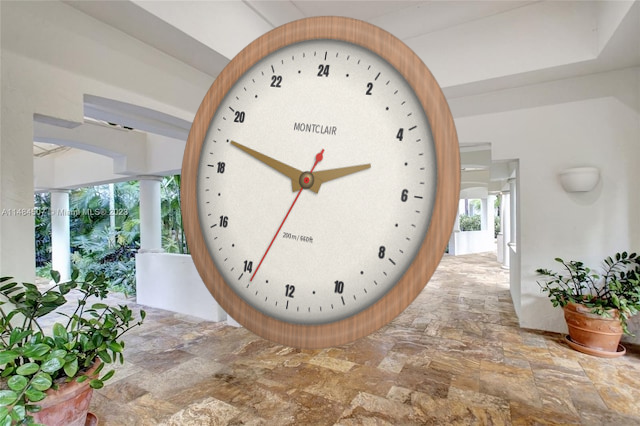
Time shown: h=4 m=47 s=34
